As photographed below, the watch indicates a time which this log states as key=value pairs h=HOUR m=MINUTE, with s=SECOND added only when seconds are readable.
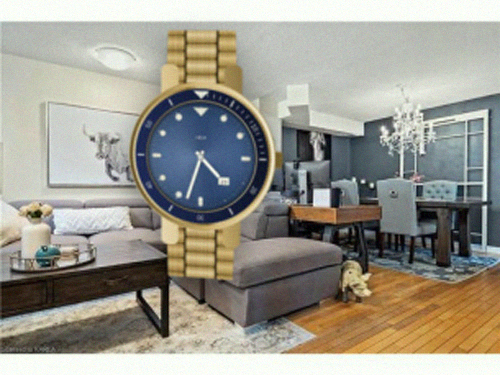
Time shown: h=4 m=33
